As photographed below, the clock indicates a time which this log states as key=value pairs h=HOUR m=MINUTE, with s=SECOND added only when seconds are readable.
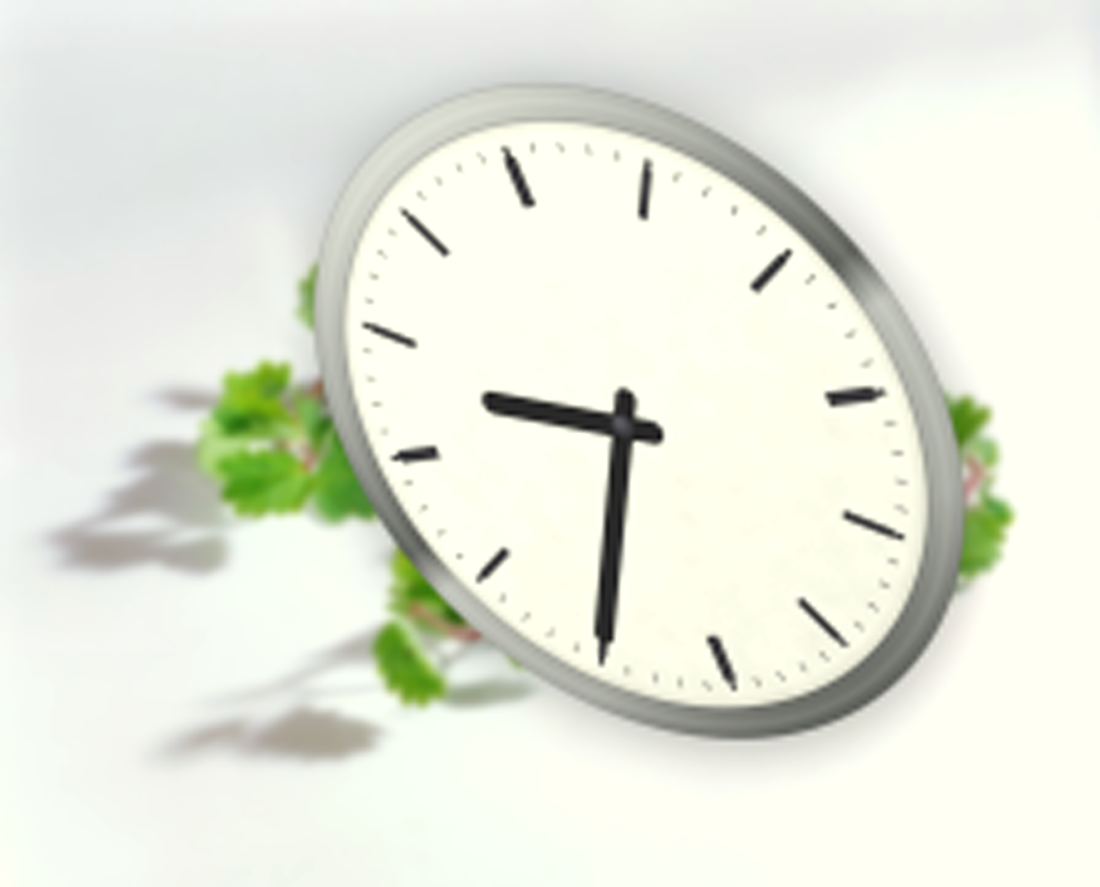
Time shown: h=9 m=35
